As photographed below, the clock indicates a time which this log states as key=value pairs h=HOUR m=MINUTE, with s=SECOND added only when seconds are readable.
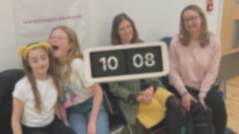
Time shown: h=10 m=8
